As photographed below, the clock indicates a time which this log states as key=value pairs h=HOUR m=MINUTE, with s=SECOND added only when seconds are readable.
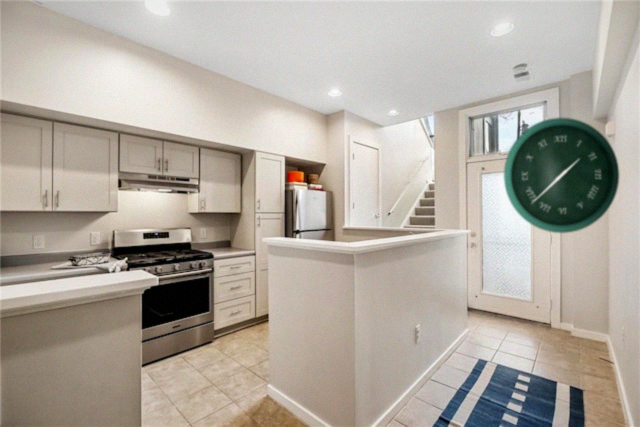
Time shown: h=1 m=38
